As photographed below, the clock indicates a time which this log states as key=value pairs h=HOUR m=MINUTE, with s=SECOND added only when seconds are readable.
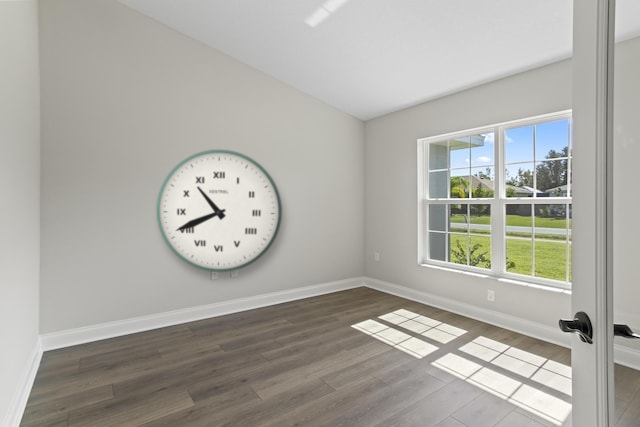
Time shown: h=10 m=41
